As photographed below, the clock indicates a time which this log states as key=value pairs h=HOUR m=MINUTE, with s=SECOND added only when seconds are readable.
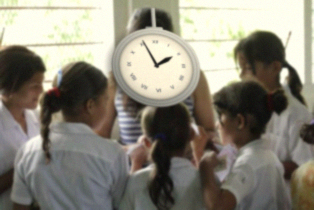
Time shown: h=1 m=56
